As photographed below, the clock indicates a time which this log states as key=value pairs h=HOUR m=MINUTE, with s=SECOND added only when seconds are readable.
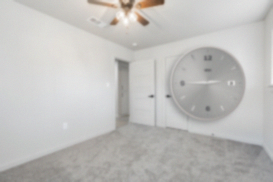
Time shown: h=2 m=45
